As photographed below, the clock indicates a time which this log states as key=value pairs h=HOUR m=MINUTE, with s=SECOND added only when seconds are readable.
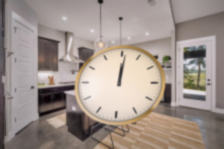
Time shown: h=12 m=1
